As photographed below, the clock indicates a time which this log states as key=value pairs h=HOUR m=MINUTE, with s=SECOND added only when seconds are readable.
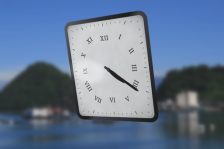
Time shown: h=4 m=21
